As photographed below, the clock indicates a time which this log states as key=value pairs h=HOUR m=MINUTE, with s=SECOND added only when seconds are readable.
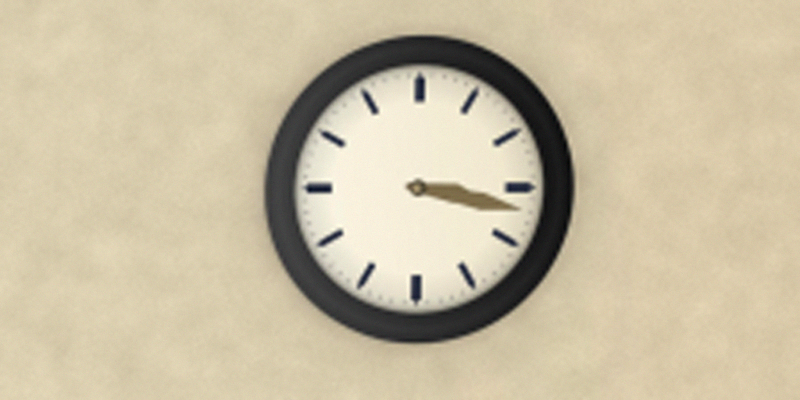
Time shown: h=3 m=17
